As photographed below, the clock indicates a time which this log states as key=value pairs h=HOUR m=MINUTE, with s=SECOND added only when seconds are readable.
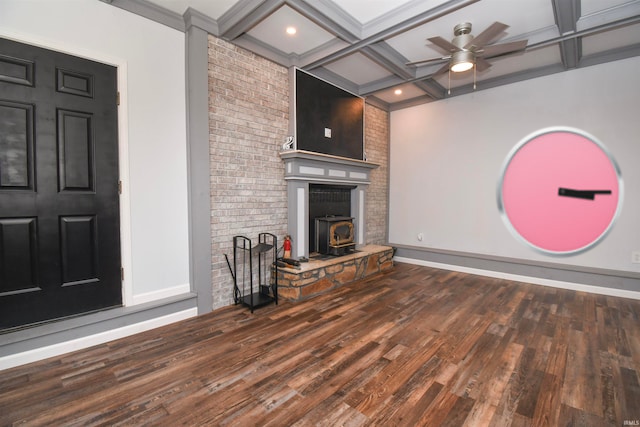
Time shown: h=3 m=15
